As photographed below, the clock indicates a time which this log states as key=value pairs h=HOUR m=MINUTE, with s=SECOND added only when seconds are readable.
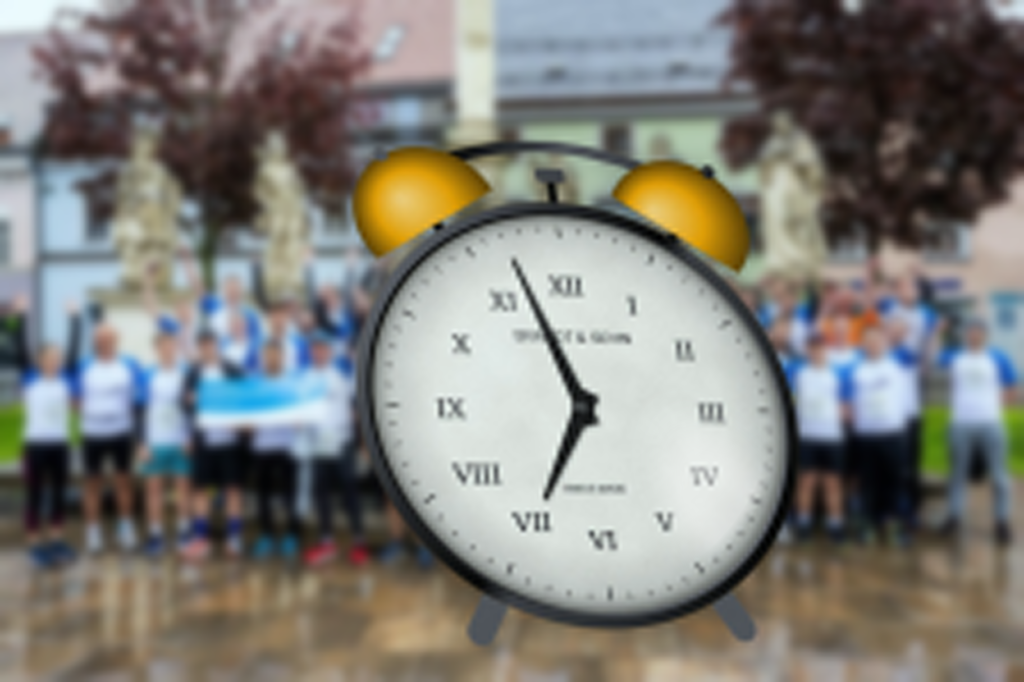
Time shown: h=6 m=57
